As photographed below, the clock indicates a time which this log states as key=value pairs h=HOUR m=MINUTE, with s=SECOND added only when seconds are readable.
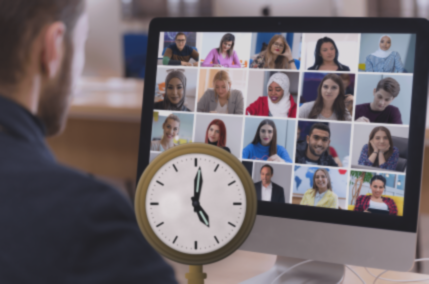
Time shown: h=5 m=1
